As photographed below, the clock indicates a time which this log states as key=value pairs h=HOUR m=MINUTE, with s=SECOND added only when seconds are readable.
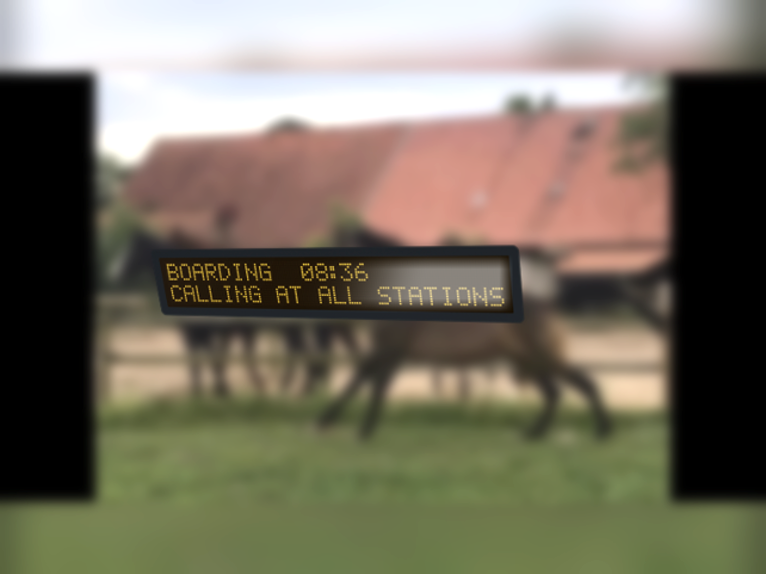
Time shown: h=8 m=36
